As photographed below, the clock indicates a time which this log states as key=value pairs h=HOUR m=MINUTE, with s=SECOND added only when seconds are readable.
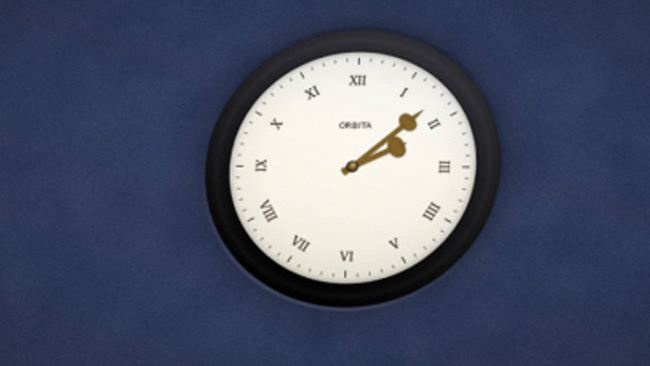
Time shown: h=2 m=8
